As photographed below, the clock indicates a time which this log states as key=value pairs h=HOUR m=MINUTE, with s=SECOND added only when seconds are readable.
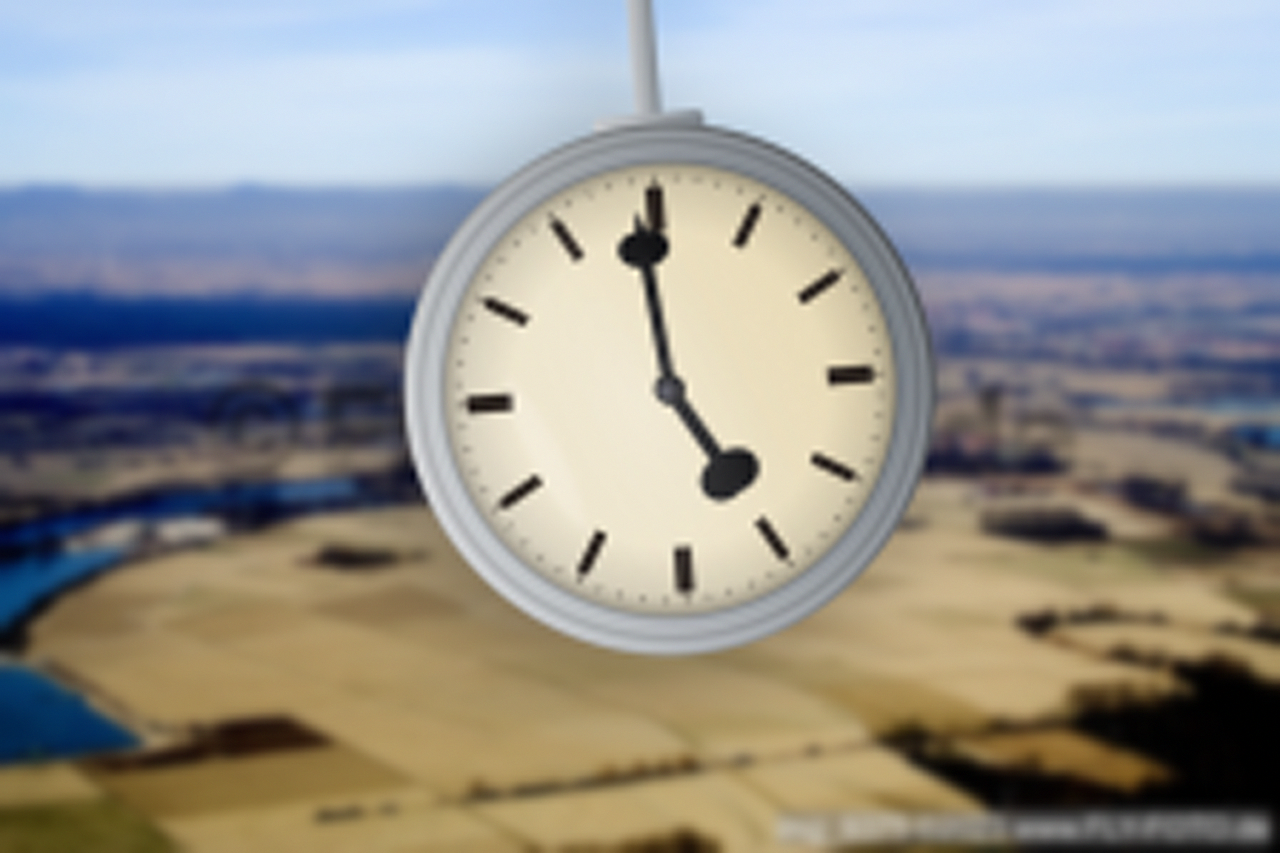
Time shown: h=4 m=59
